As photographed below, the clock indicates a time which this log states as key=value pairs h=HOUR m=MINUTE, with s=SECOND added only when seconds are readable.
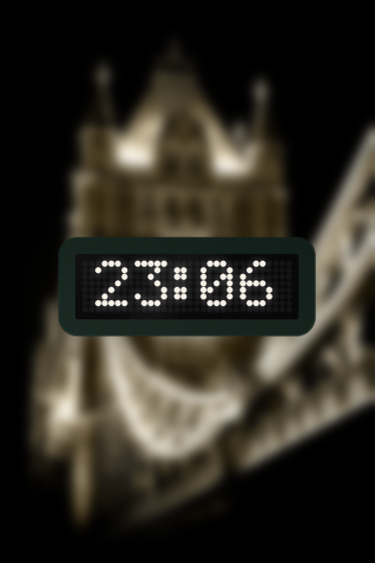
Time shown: h=23 m=6
